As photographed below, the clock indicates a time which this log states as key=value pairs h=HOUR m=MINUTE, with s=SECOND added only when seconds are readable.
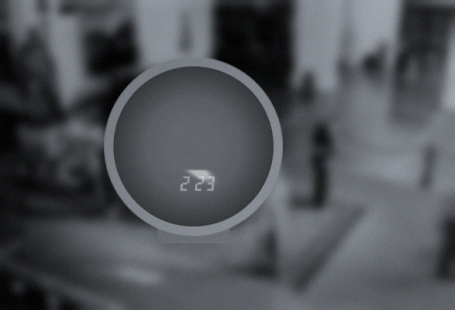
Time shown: h=2 m=23
